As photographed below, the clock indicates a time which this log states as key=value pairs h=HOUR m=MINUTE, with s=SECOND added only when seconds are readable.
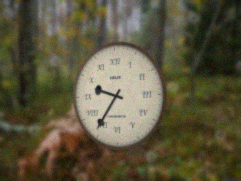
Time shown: h=9 m=36
